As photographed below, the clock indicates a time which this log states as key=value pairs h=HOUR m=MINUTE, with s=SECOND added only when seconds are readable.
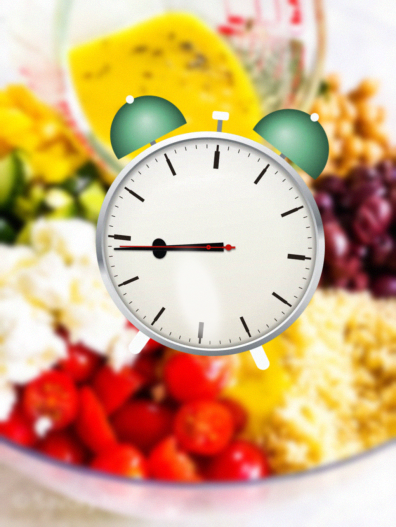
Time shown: h=8 m=43 s=44
